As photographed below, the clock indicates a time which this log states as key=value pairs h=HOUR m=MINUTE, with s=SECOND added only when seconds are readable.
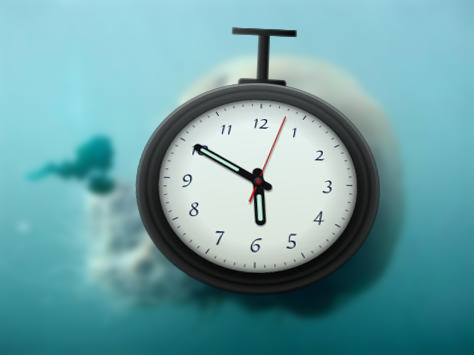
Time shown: h=5 m=50 s=3
